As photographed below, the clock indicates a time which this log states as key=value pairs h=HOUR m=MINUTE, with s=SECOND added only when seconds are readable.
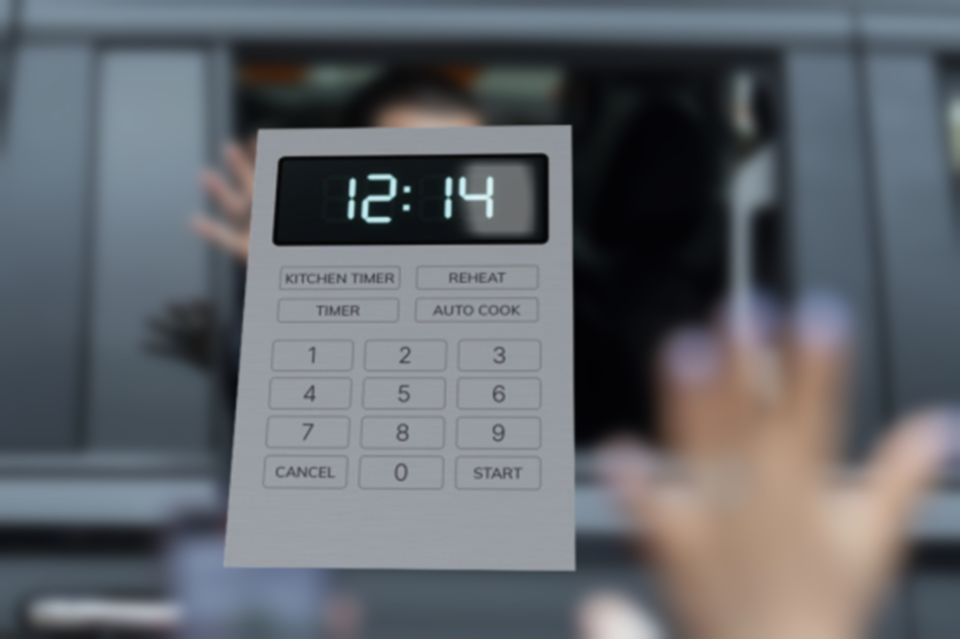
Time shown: h=12 m=14
